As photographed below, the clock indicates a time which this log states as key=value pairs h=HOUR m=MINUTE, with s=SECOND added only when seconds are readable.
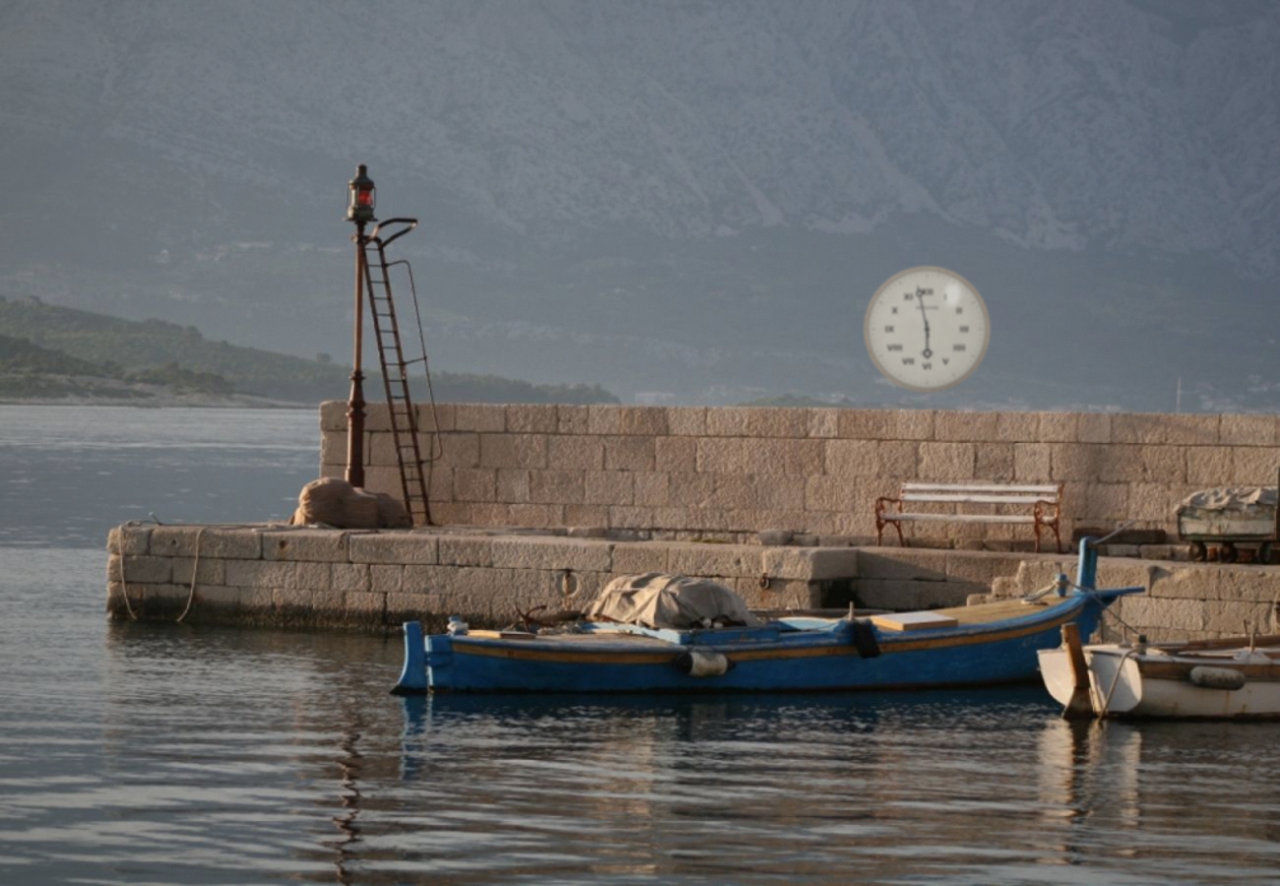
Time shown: h=5 m=58
